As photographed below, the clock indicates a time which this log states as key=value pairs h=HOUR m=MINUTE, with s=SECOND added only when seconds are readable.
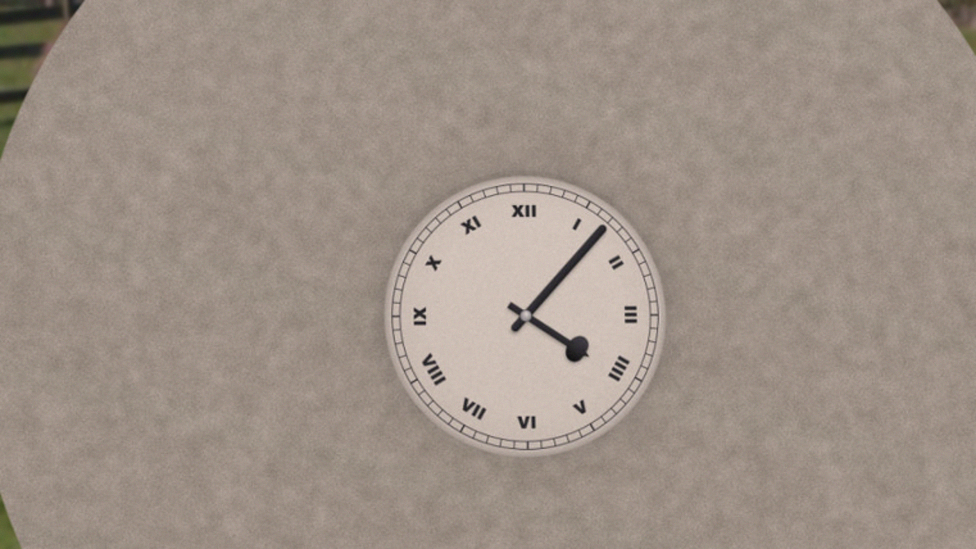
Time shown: h=4 m=7
